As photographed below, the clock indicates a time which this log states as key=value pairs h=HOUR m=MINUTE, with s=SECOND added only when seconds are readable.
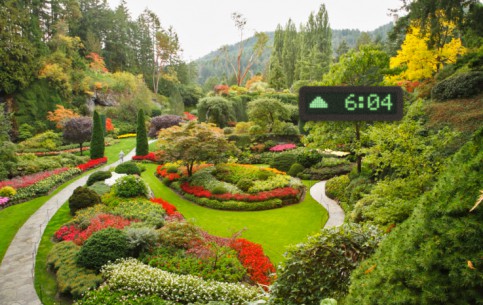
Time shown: h=6 m=4
